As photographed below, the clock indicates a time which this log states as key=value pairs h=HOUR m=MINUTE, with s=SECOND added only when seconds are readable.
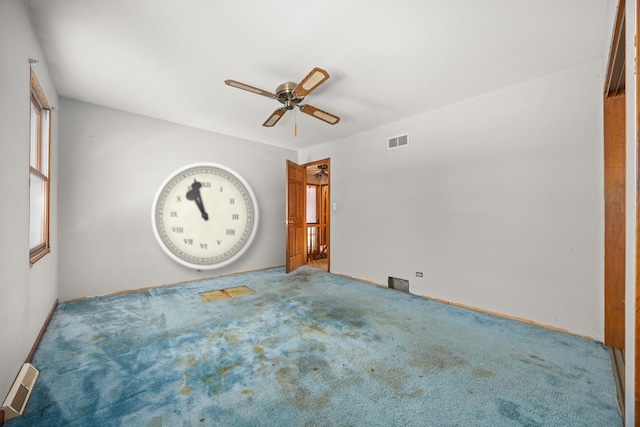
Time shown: h=10 m=57
